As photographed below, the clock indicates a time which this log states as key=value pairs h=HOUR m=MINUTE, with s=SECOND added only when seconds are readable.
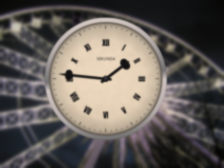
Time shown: h=1 m=46
